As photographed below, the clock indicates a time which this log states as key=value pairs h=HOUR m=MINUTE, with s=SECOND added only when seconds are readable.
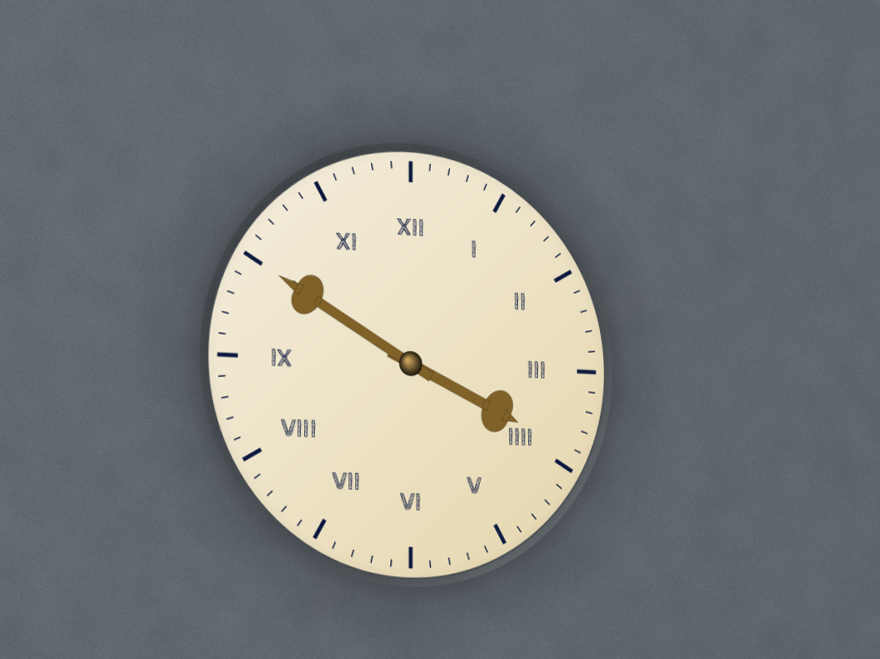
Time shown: h=3 m=50
